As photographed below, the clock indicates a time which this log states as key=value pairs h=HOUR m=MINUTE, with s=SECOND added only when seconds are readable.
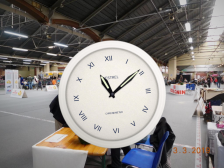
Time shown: h=11 m=9
